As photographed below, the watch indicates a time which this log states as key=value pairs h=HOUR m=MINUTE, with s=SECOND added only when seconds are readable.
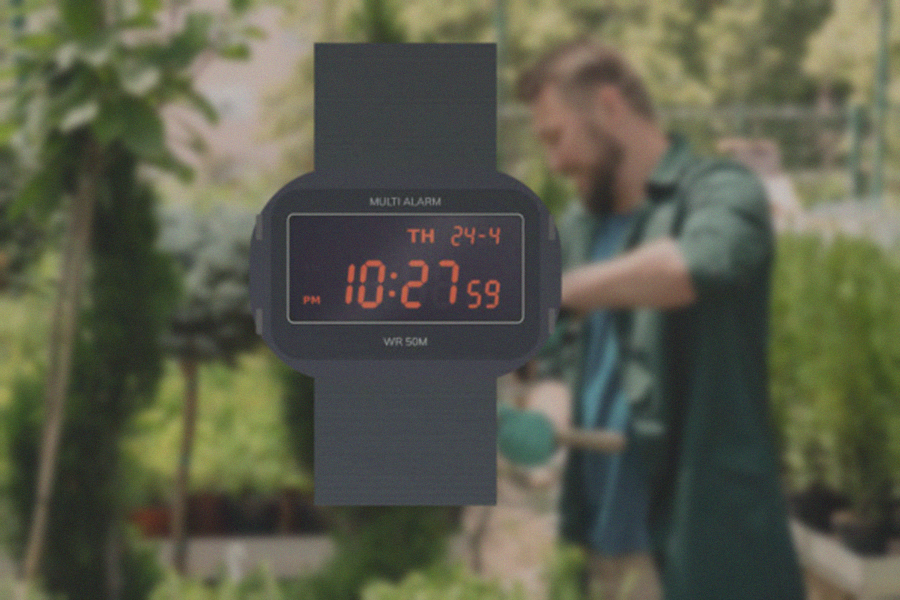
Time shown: h=10 m=27 s=59
